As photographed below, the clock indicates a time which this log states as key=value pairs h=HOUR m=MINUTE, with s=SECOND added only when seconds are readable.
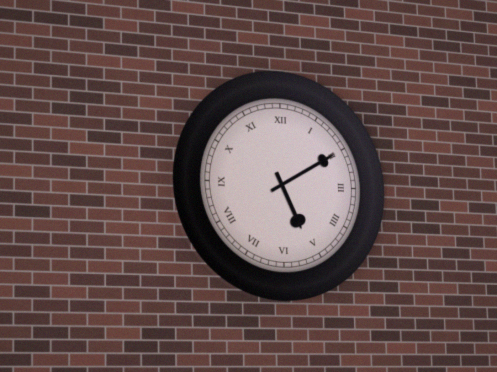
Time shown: h=5 m=10
